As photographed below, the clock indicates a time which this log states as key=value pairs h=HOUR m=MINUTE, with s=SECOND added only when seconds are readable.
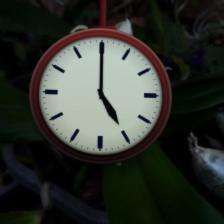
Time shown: h=5 m=0
